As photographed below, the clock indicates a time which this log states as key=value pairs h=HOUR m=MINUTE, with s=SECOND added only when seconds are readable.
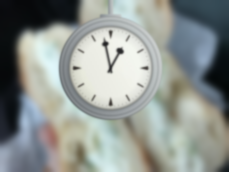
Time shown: h=12 m=58
